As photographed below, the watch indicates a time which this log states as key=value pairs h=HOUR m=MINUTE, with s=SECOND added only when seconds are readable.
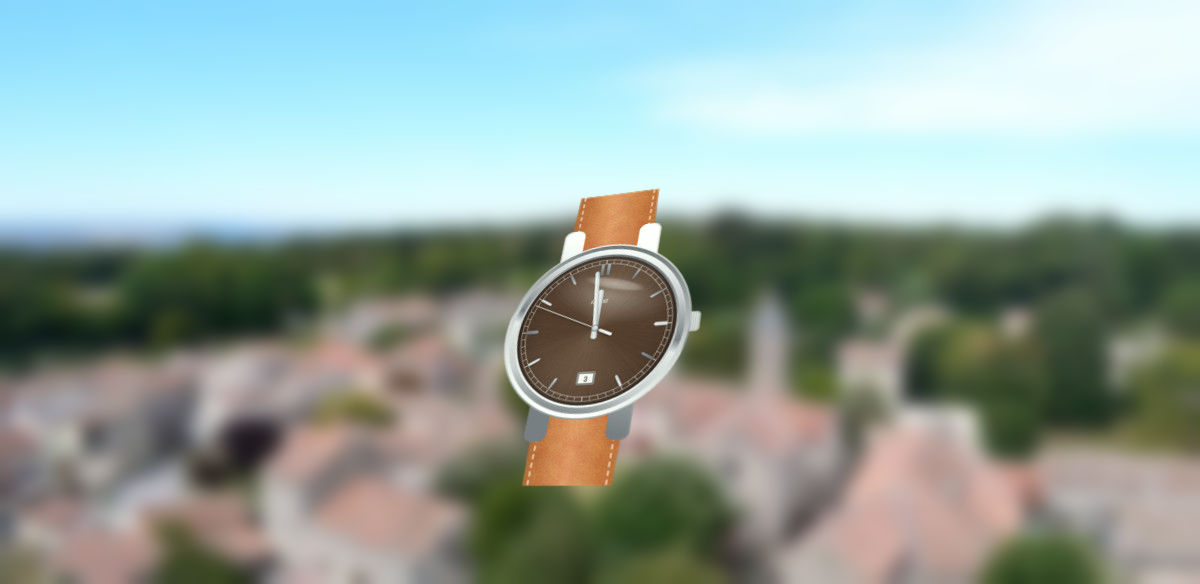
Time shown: h=11 m=58 s=49
